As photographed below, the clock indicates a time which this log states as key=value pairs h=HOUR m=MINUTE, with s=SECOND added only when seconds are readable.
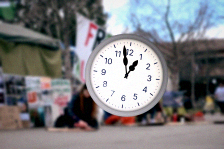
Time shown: h=12 m=58
